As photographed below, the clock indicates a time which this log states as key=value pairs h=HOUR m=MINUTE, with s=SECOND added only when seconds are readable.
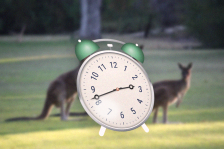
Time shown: h=2 m=42
